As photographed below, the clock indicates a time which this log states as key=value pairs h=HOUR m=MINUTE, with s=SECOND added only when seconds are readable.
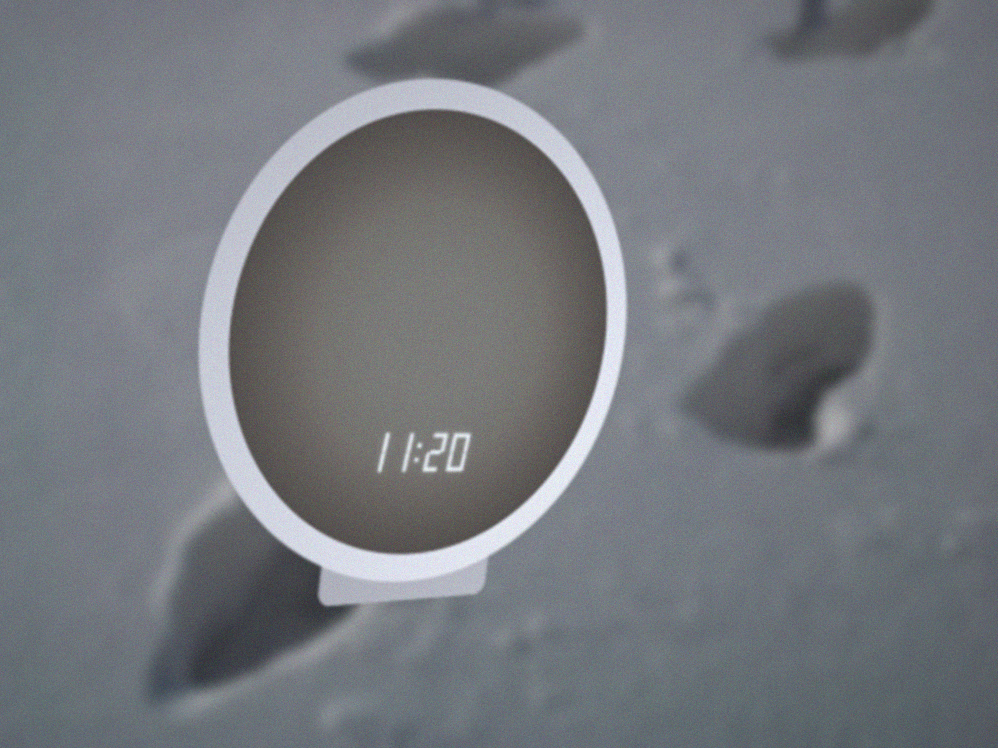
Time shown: h=11 m=20
